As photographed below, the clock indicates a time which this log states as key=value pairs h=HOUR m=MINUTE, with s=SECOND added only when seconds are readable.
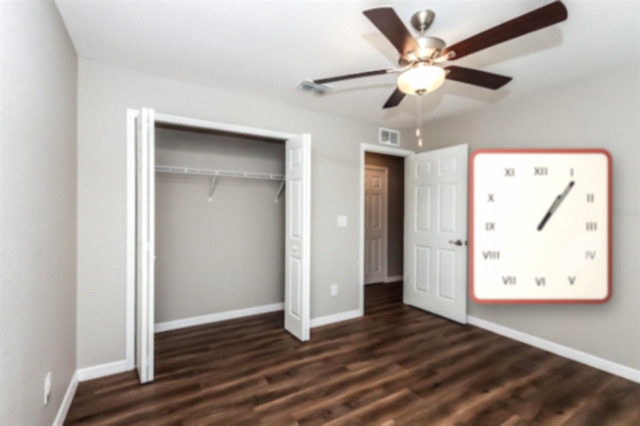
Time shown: h=1 m=6
